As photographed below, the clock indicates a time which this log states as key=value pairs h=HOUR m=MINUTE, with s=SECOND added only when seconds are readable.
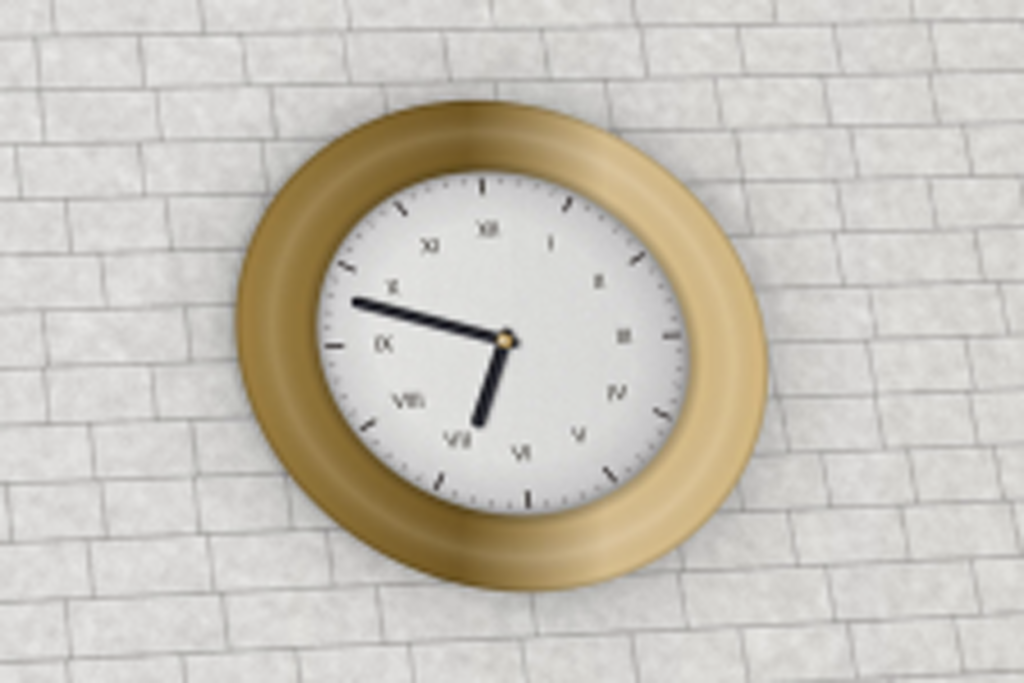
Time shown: h=6 m=48
